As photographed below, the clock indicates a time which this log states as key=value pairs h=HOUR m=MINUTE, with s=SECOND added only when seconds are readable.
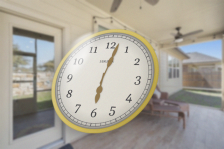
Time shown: h=6 m=2
